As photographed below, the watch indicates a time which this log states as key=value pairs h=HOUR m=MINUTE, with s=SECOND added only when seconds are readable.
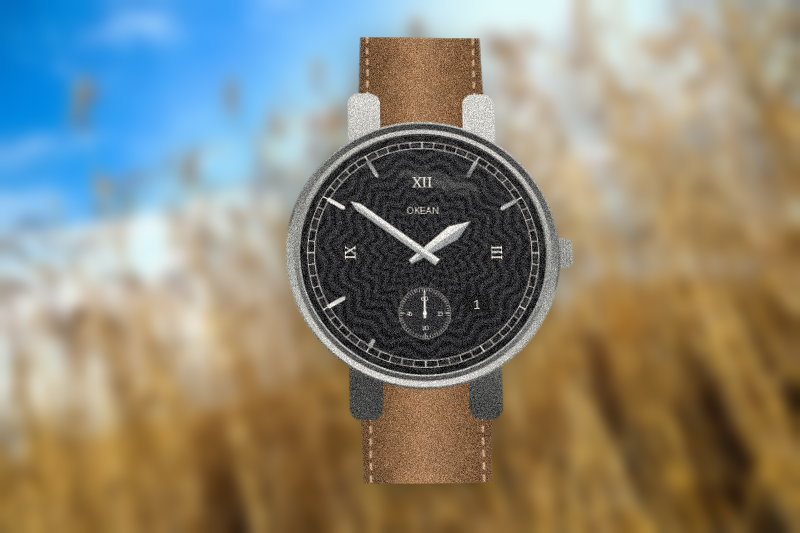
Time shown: h=1 m=51
